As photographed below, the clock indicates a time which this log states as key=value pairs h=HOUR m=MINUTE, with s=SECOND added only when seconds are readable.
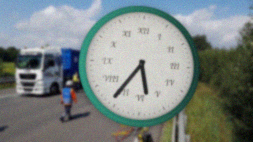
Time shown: h=5 m=36
